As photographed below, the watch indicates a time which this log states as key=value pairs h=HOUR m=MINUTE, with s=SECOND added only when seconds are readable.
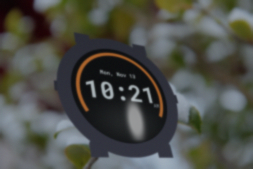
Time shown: h=10 m=21
